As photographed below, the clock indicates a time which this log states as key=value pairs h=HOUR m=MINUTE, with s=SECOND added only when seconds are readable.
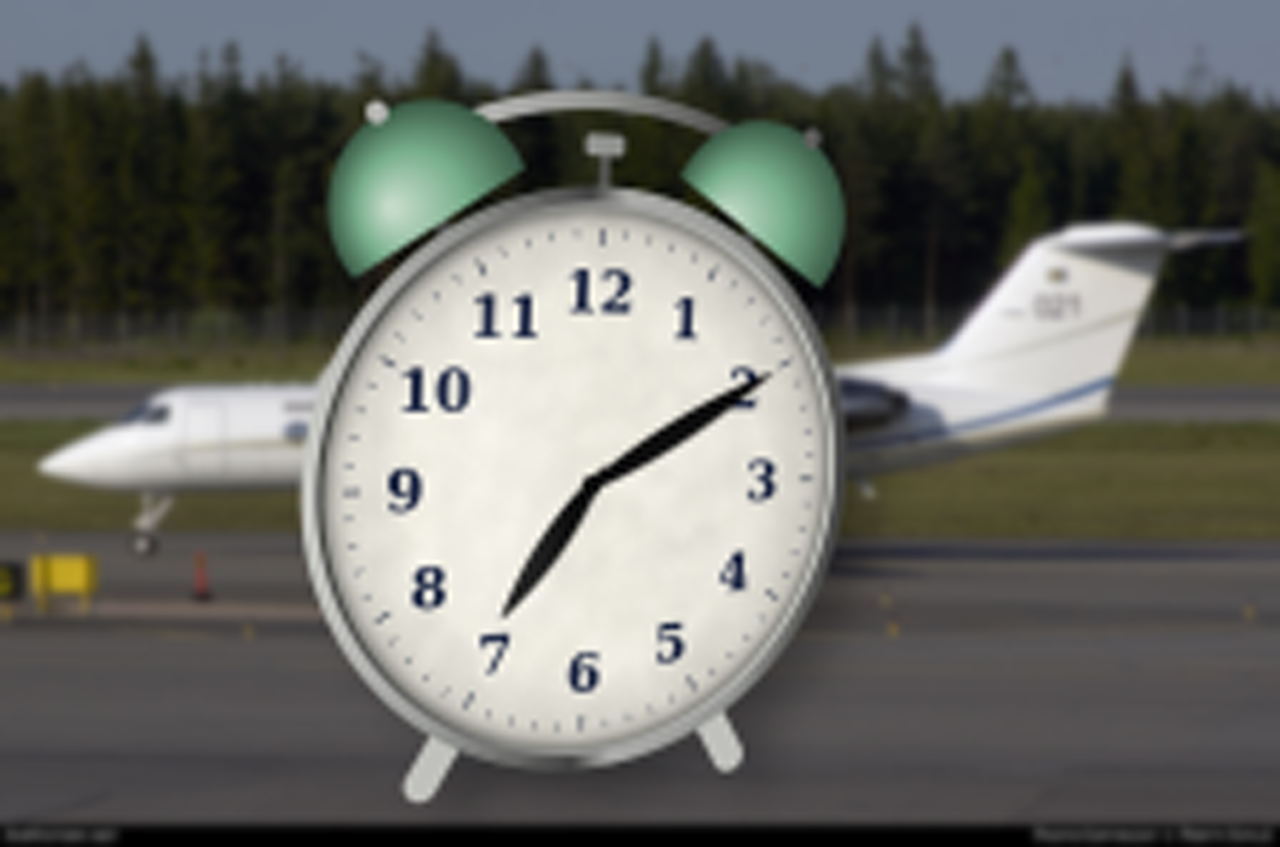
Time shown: h=7 m=10
